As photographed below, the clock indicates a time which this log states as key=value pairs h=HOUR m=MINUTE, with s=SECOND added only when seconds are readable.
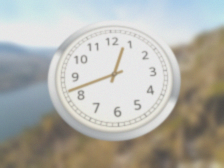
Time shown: h=12 m=42
